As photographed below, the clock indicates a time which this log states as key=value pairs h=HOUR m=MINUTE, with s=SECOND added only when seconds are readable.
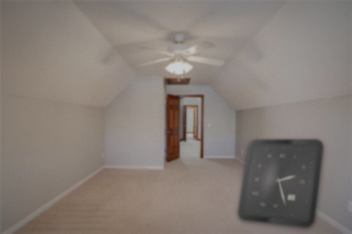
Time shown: h=2 m=26
